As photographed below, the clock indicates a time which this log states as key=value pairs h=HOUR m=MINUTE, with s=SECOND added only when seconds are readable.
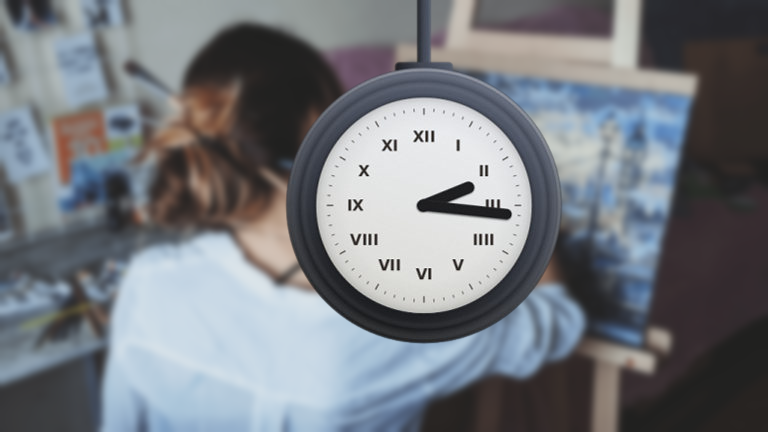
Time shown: h=2 m=16
